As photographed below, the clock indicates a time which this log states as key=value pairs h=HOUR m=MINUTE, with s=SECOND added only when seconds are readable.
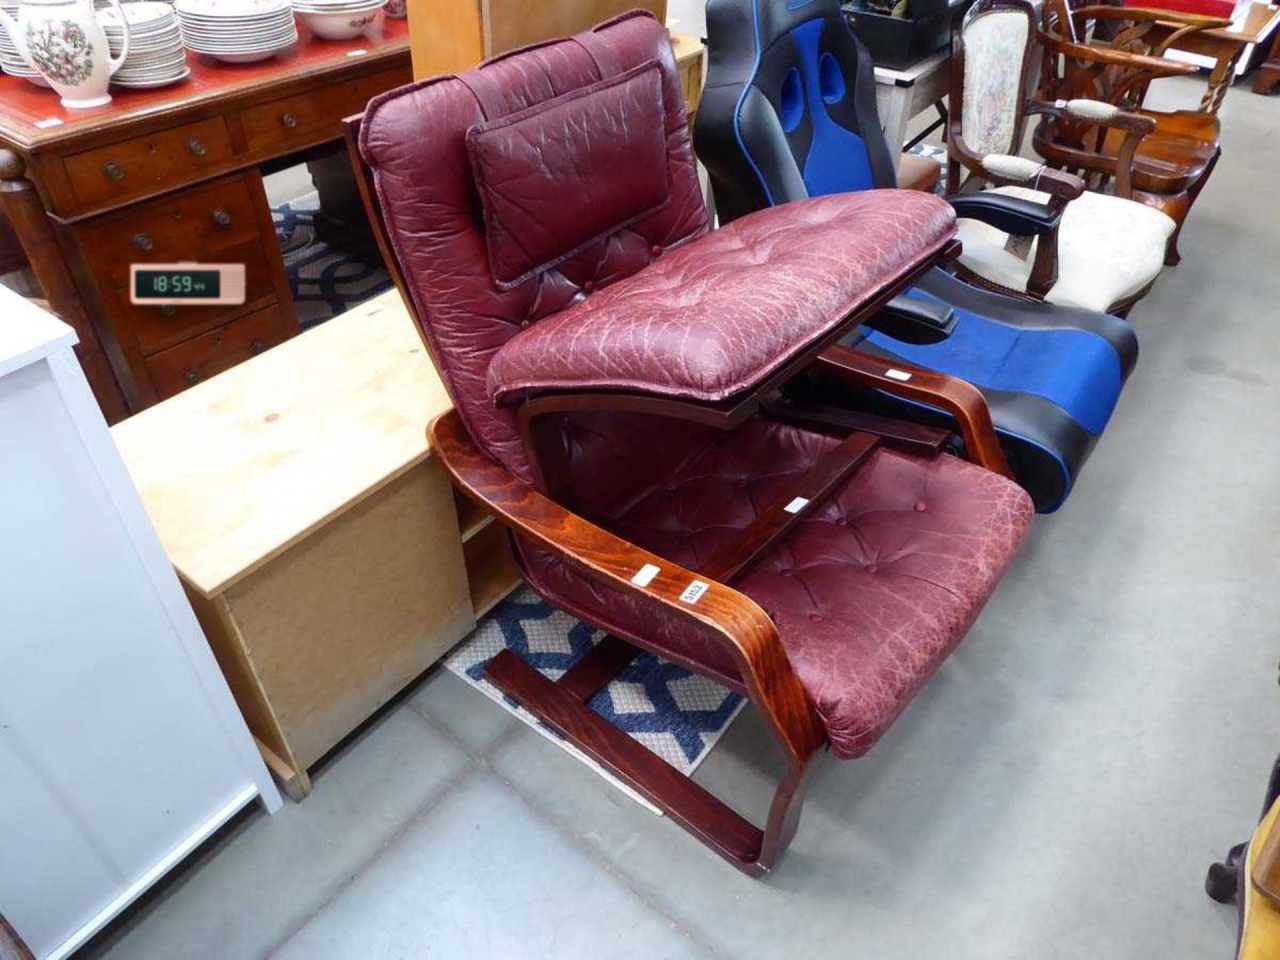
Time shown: h=18 m=59
